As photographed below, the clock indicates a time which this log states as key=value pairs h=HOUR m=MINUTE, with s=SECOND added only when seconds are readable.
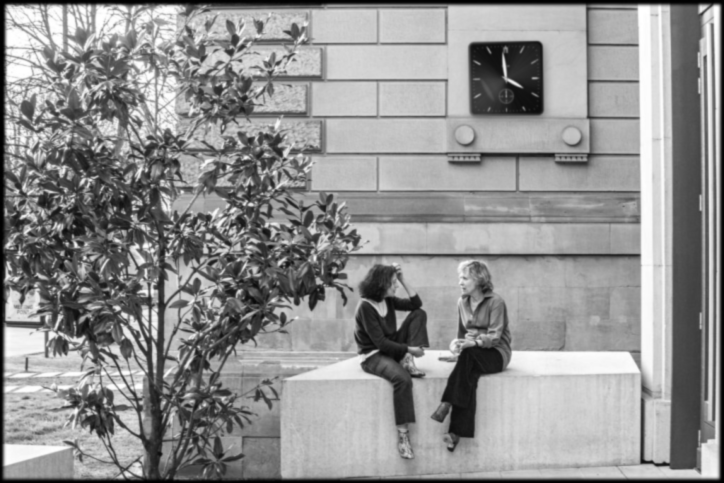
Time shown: h=3 m=59
